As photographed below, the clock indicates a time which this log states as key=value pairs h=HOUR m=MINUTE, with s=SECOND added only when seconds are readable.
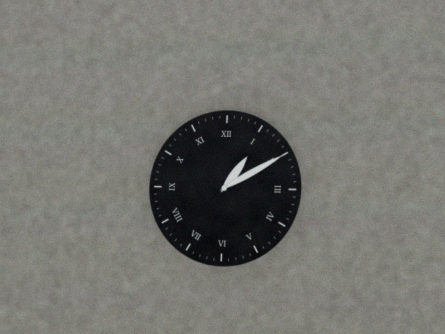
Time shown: h=1 m=10
